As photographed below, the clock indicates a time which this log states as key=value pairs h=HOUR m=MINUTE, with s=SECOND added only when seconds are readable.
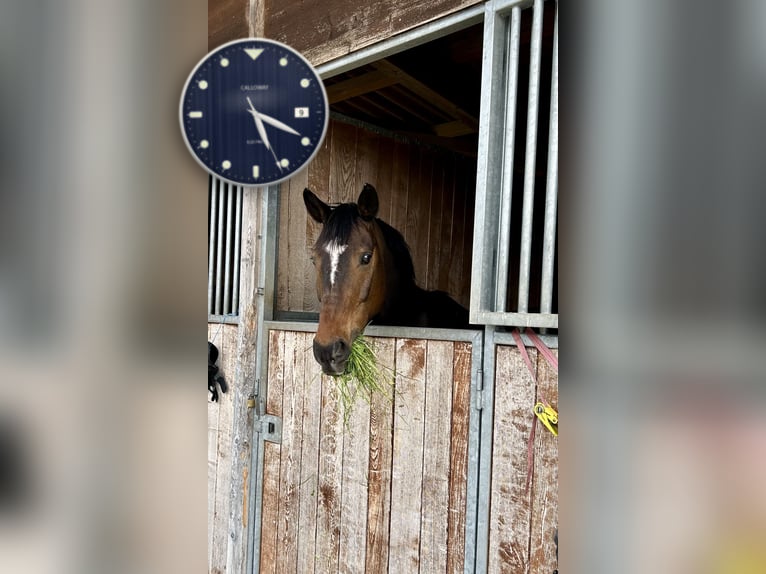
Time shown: h=5 m=19 s=26
